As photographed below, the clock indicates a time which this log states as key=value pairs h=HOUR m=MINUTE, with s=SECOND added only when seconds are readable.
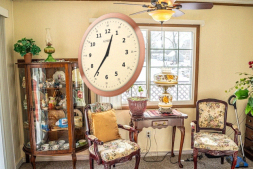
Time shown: h=12 m=36
